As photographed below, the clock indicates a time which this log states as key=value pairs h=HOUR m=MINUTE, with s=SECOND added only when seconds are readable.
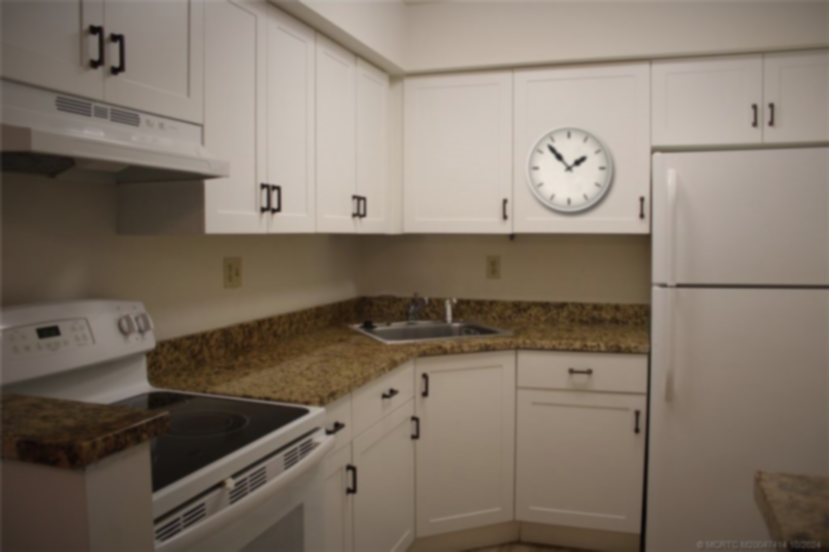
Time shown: h=1 m=53
